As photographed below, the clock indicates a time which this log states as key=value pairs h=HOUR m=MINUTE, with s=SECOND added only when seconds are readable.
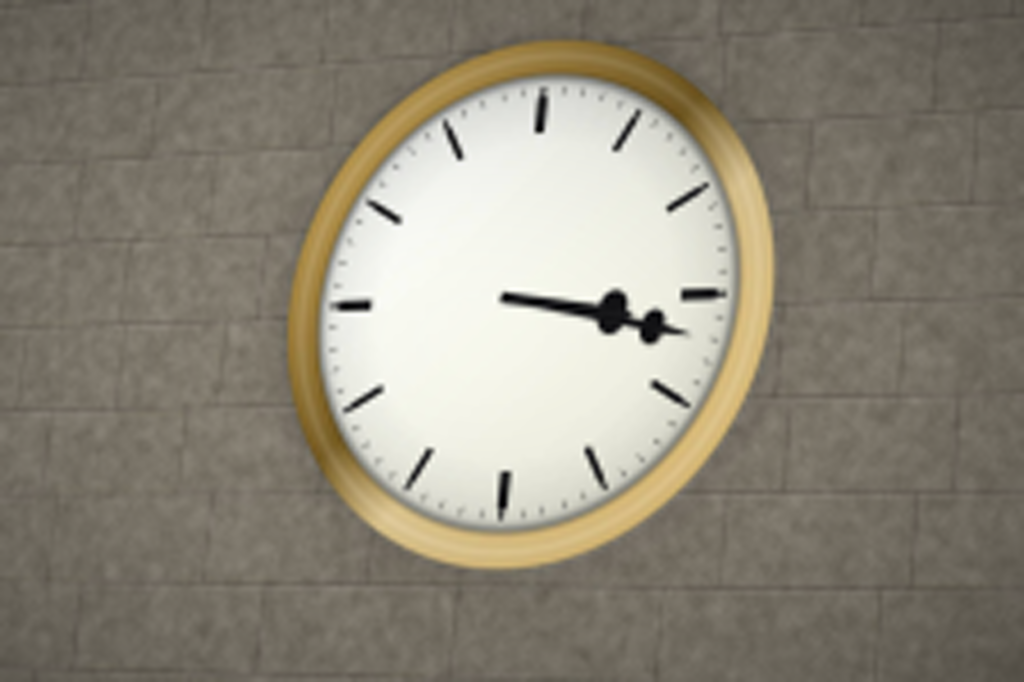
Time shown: h=3 m=17
